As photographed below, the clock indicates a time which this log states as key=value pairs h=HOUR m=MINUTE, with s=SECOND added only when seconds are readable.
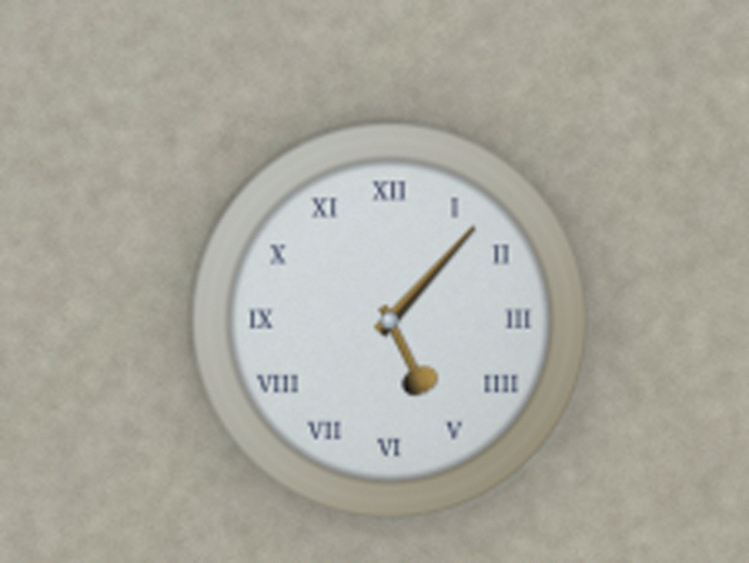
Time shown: h=5 m=7
